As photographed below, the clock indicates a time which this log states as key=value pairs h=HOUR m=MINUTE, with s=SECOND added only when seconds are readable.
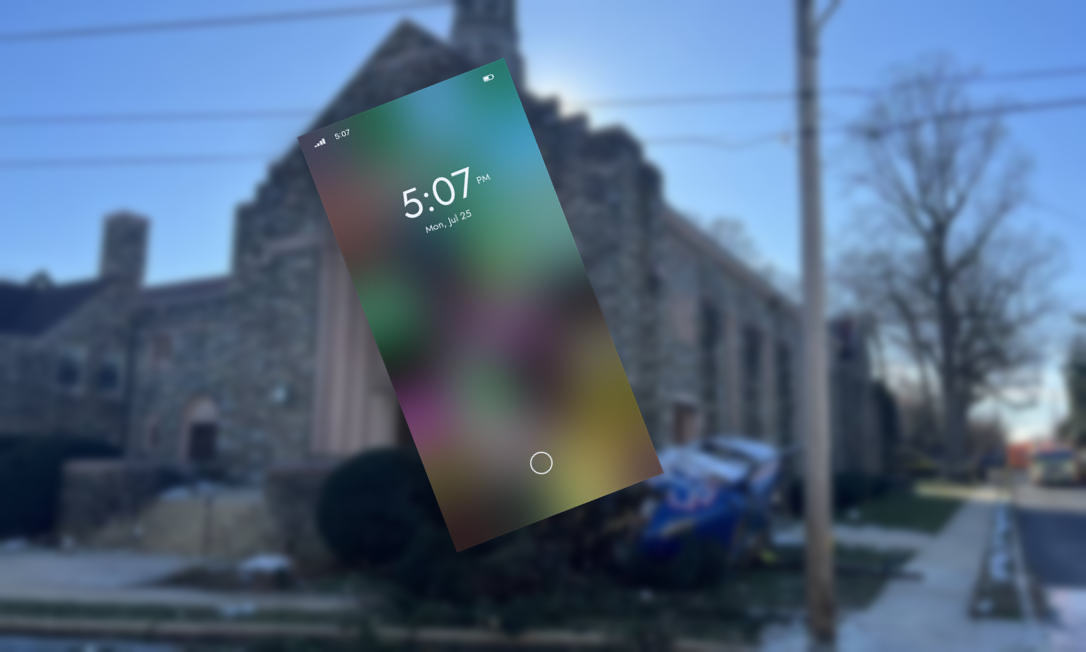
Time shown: h=5 m=7
